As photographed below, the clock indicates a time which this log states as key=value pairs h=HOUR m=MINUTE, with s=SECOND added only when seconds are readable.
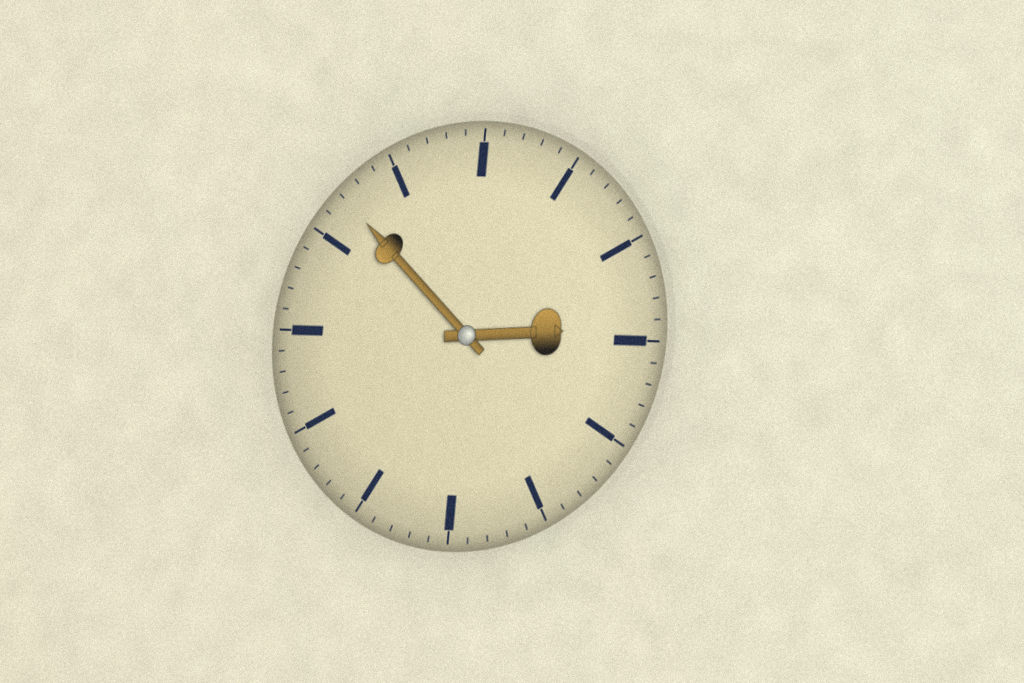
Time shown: h=2 m=52
